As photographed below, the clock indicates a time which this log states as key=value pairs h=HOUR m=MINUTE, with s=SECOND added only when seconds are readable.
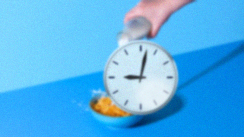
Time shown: h=9 m=2
